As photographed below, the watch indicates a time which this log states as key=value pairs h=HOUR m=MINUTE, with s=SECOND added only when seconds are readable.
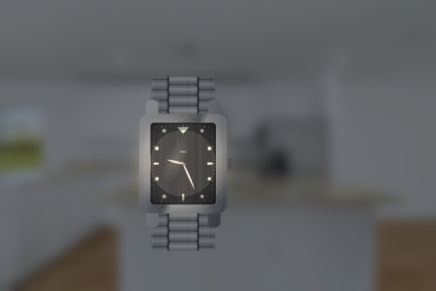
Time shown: h=9 m=26
